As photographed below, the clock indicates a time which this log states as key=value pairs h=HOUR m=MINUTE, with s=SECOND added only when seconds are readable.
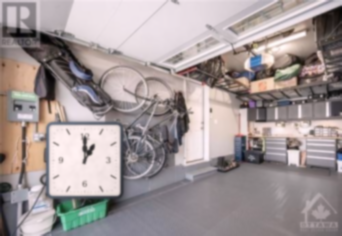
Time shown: h=1 m=0
